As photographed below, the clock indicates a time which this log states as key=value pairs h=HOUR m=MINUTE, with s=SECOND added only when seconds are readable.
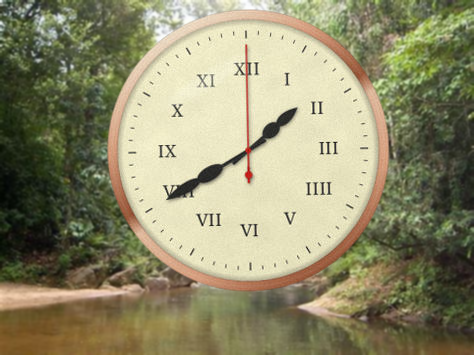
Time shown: h=1 m=40 s=0
